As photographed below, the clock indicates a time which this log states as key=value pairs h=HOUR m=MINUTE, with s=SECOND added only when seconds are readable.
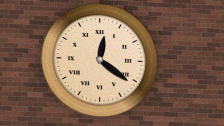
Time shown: h=12 m=21
